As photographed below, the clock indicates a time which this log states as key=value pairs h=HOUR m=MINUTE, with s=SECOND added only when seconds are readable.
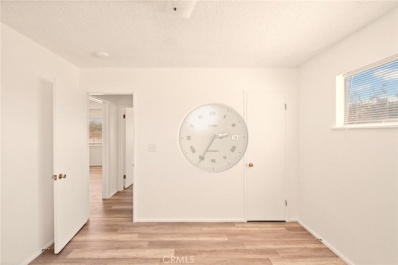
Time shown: h=2 m=35
